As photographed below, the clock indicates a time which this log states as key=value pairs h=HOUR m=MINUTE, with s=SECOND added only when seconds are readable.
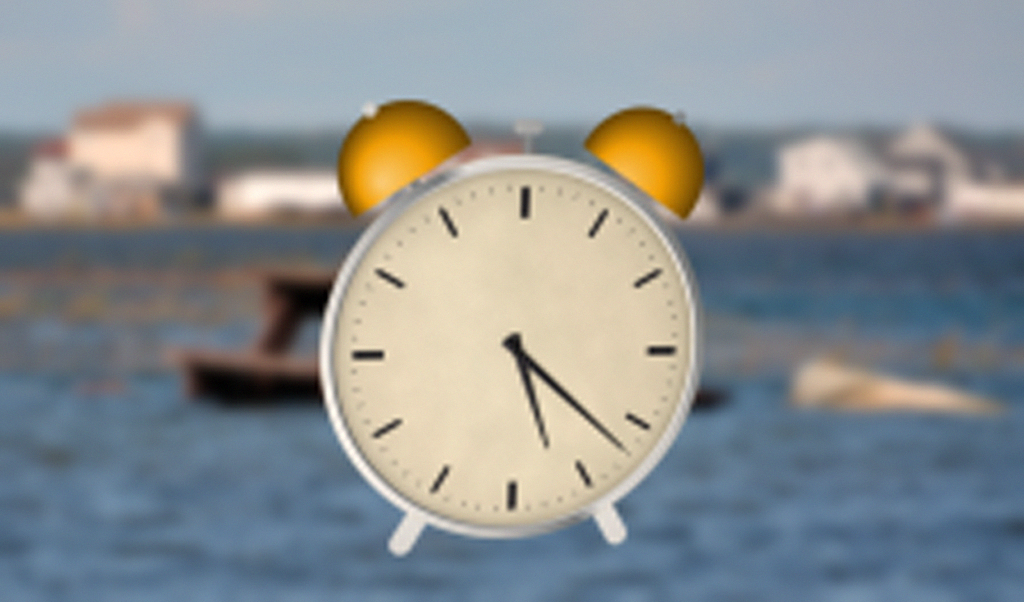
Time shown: h=5 m=22
